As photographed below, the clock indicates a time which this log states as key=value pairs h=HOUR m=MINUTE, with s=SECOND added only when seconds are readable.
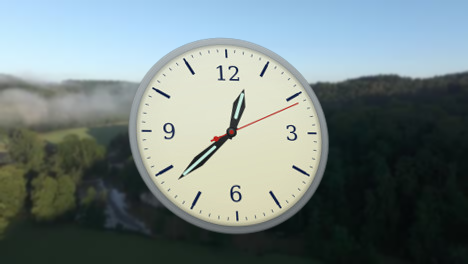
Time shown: h=12 m=38 s=11
